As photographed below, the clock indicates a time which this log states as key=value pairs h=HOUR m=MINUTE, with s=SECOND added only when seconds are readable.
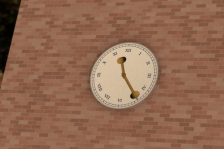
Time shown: h=11 m=24
